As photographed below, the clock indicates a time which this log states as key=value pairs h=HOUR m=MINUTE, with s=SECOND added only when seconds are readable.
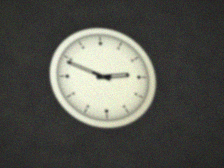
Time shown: h=2 m=49
